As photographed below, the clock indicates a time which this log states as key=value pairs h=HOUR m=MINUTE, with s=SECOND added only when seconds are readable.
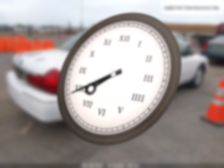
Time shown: h=7 m=40
